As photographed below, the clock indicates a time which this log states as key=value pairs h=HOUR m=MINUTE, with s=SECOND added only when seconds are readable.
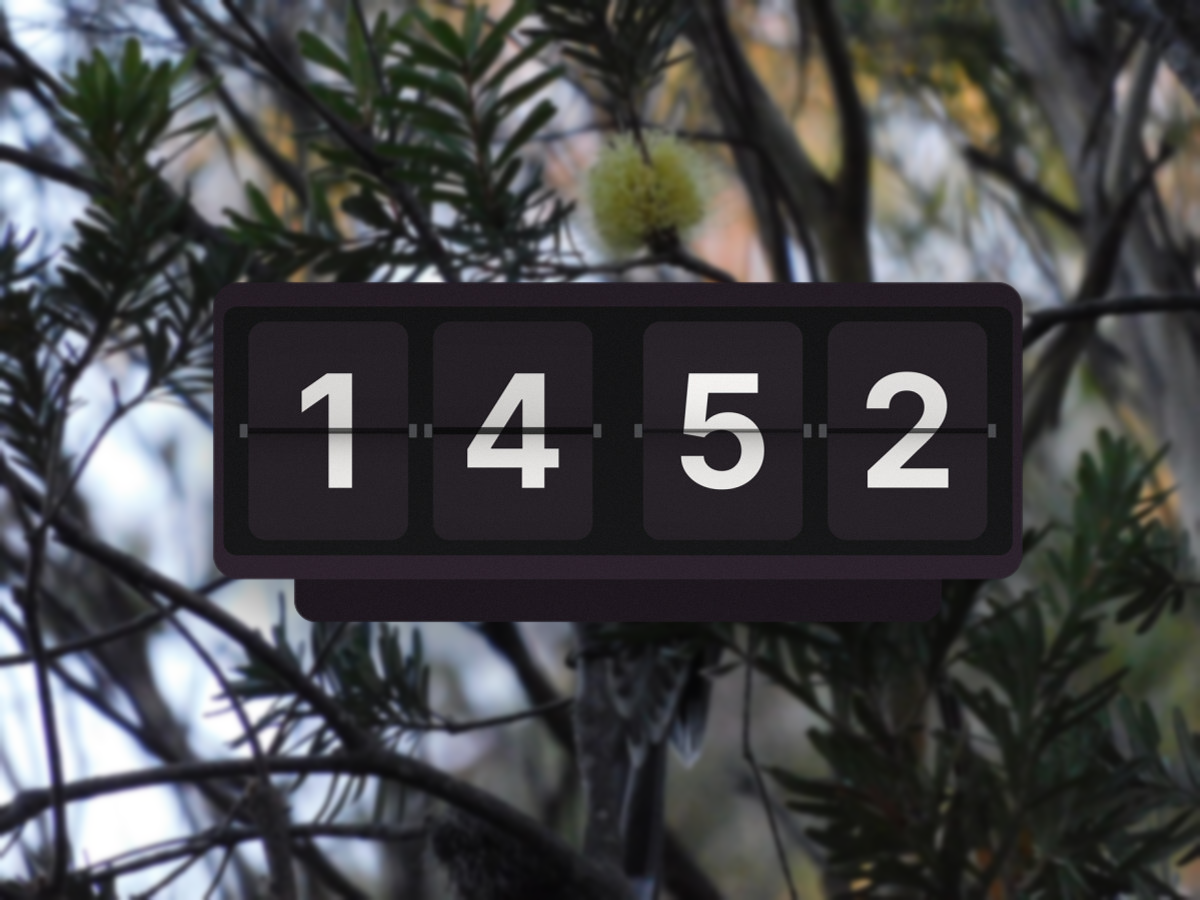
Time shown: h=14 m=52
